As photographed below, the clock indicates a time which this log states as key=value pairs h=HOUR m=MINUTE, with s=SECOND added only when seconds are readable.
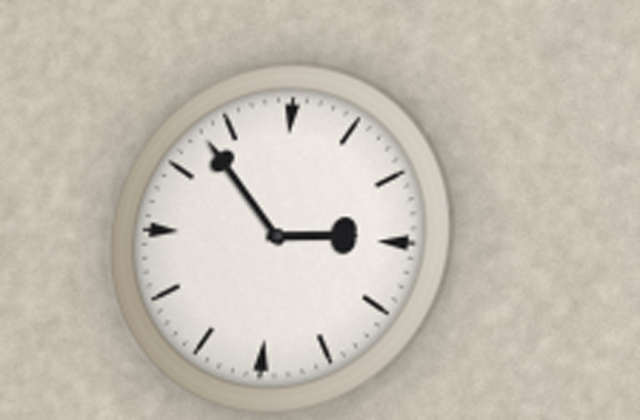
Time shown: h=2 m=53
